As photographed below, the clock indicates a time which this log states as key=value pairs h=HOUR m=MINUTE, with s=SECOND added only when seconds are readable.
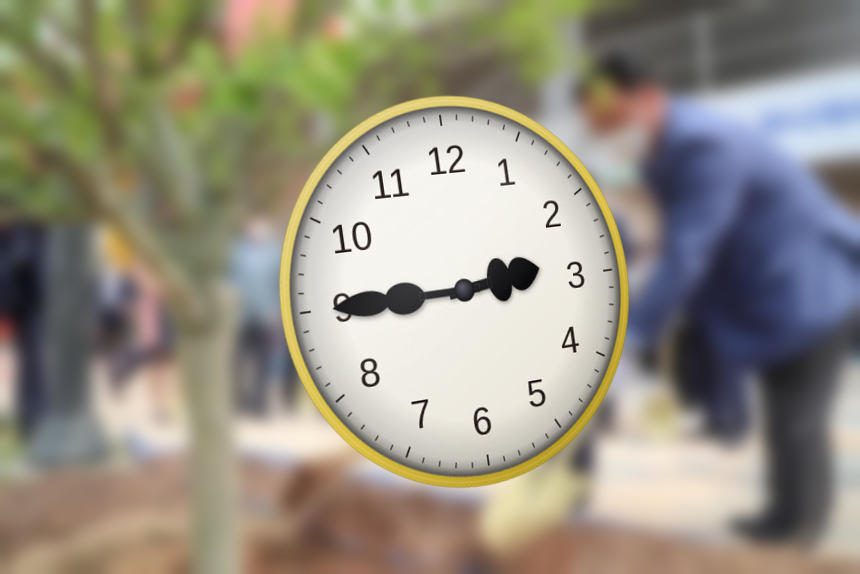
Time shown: h=2 m=45
